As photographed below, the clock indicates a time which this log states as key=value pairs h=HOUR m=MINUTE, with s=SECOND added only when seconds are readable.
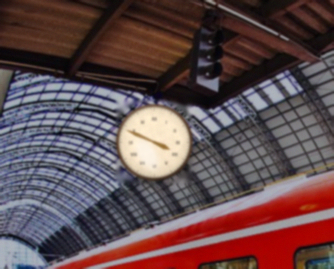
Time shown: h=3 m=49
